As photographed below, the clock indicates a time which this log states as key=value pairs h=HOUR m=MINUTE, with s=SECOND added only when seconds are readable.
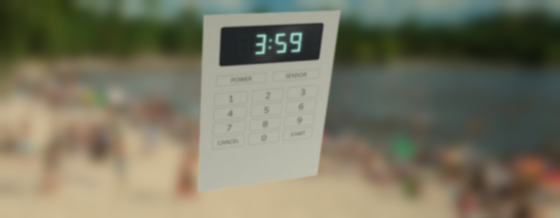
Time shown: h=3 m=59
